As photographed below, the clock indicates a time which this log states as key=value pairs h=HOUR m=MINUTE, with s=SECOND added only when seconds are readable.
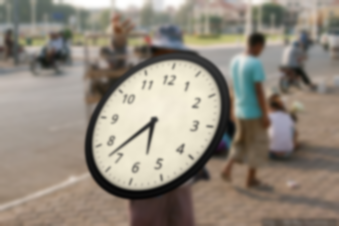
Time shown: h=5 m=37
